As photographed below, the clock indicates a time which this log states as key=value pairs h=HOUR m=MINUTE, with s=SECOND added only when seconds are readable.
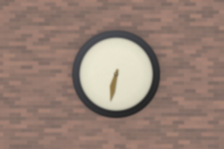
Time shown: h=6 m=32
